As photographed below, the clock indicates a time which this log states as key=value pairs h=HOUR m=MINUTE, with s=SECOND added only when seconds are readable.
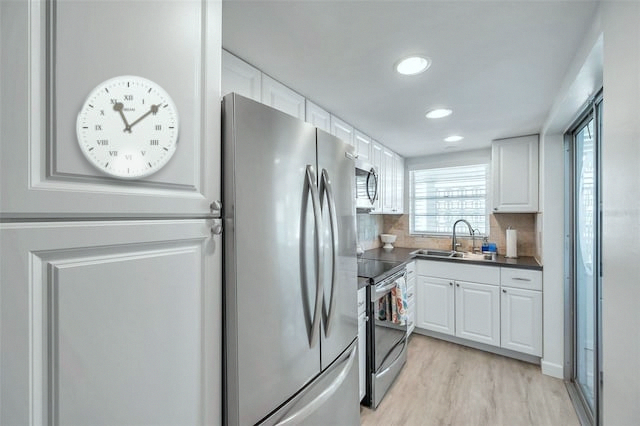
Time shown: h=11 m=9
